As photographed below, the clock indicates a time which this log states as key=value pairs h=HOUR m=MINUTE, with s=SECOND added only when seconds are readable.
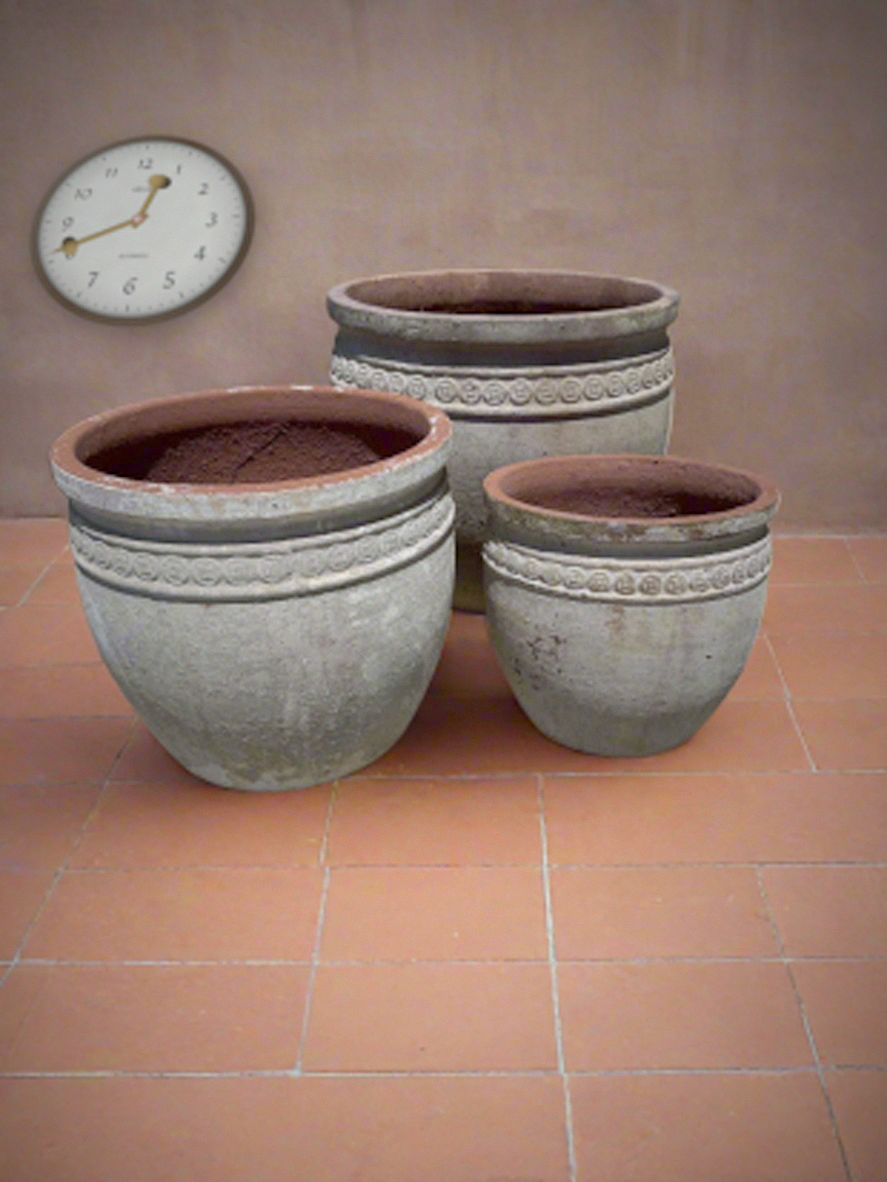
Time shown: h=12 m=41
